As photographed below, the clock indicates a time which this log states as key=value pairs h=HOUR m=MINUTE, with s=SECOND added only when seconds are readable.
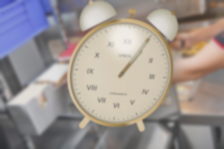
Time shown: h=1 m=5
